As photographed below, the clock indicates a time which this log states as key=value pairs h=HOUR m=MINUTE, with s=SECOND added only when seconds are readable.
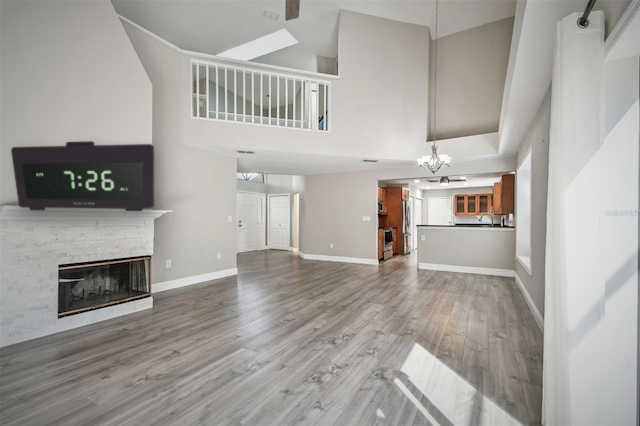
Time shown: h=7 m=26
